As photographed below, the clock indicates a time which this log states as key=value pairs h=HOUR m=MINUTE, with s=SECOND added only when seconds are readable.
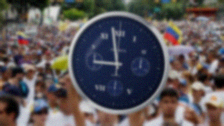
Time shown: h=8 m=58
